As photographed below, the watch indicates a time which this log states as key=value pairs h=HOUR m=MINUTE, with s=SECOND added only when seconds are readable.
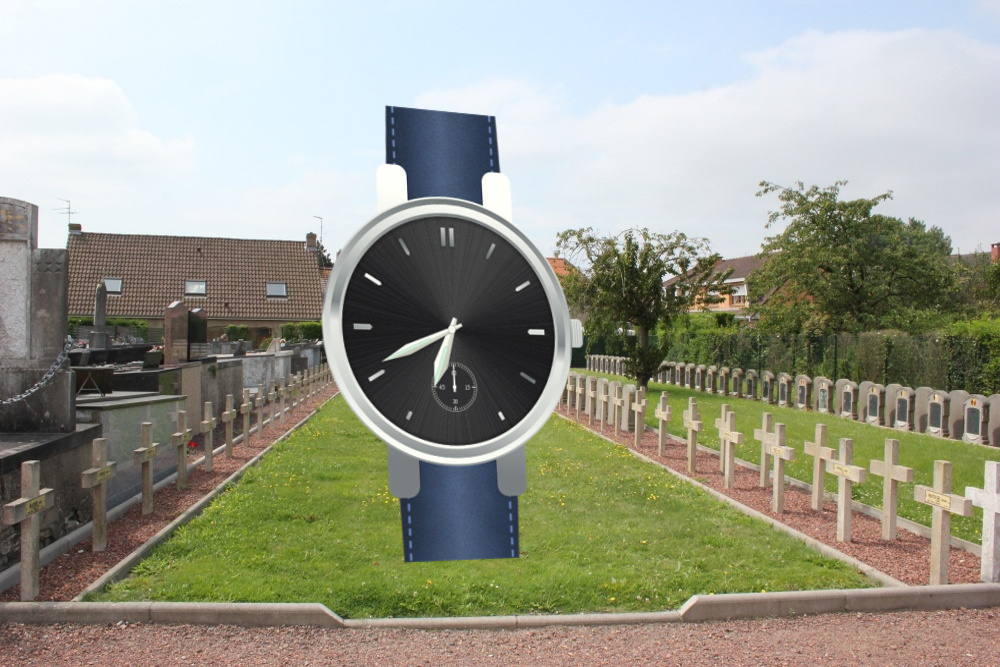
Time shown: h=6 m=41
